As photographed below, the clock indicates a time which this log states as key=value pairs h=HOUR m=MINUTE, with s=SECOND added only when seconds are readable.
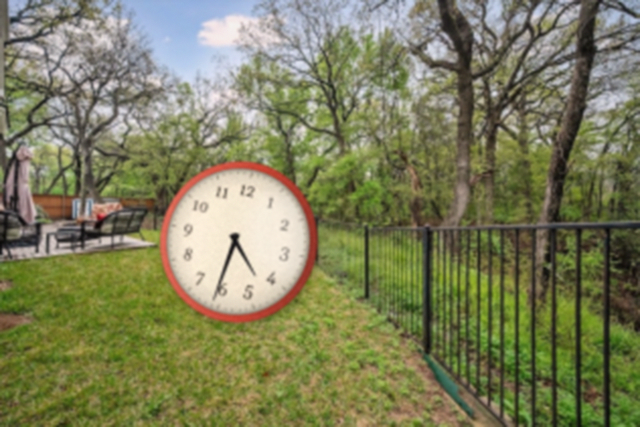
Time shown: h=4 m=31
